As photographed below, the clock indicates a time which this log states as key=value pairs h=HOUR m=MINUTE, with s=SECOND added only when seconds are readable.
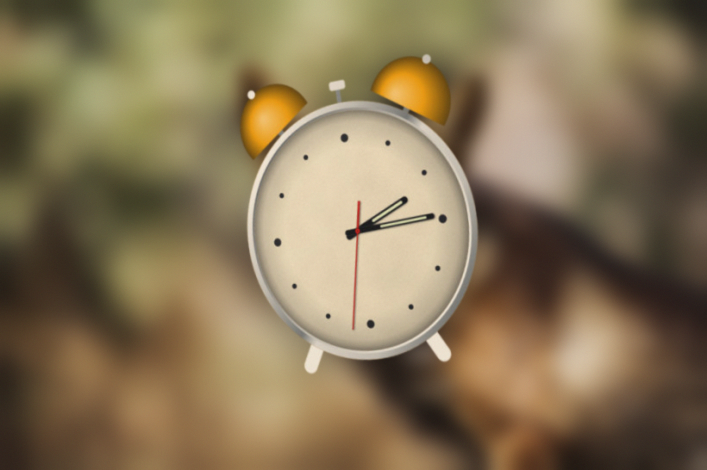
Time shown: h=2 m=14 s=32
